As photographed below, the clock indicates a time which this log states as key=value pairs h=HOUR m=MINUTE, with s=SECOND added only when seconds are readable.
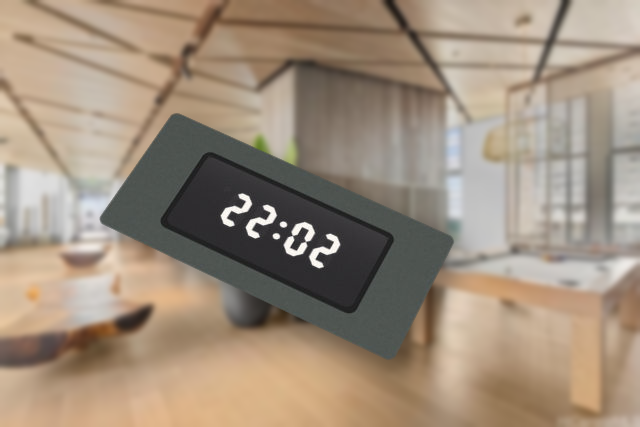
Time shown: h=22 m=2
